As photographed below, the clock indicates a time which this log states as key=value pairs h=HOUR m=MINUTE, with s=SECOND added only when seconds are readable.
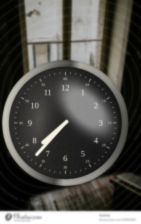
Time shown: h=7 m=37
